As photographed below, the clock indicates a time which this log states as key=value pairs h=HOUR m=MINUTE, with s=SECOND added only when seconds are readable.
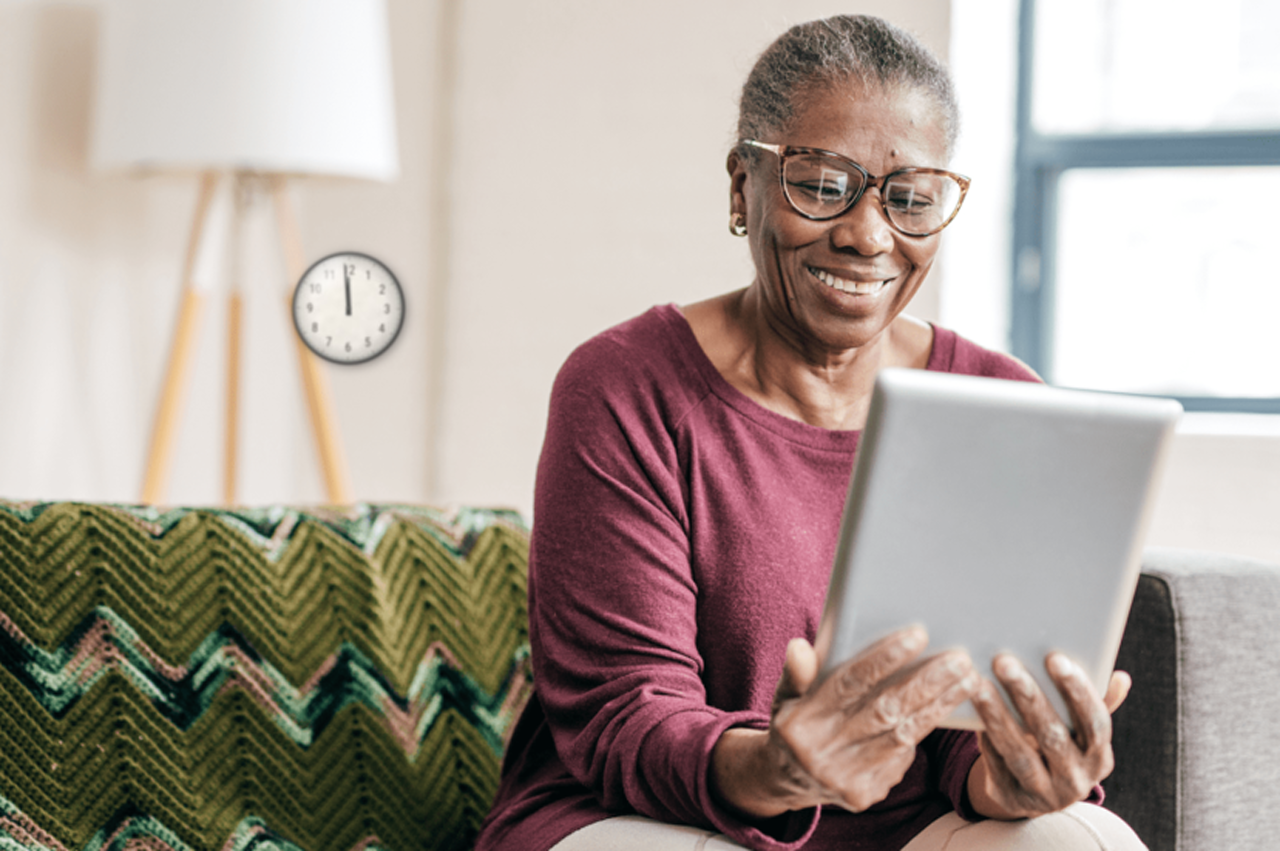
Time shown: h=11 m=59
